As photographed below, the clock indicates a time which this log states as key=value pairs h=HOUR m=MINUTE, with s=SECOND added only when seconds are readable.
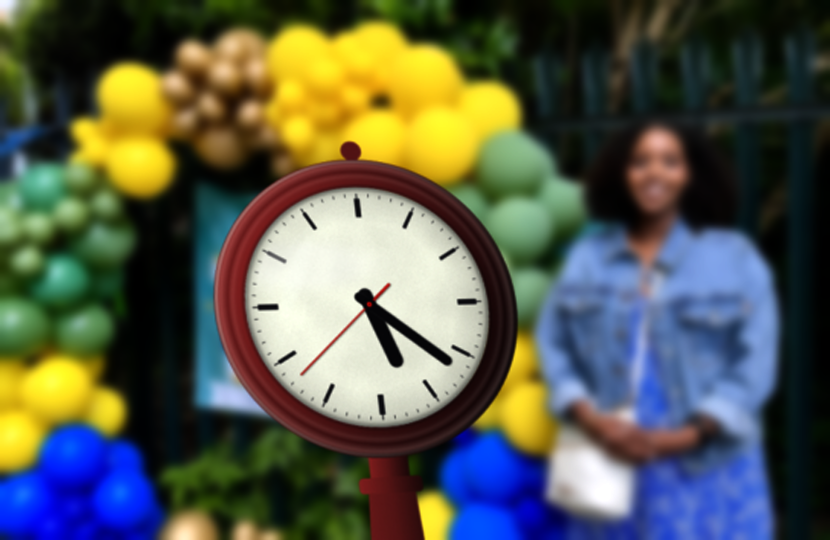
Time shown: h=5 m=21 s=38
